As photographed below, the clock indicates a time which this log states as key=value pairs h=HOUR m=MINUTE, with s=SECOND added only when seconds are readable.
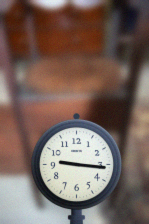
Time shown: h=9 m=16
